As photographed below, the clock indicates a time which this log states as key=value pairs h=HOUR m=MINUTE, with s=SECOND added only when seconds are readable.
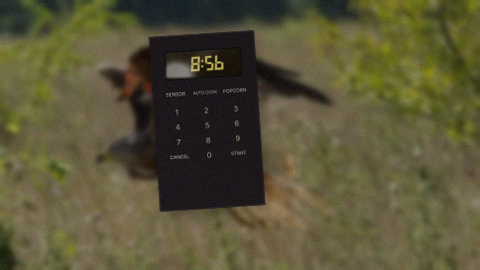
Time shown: h=8 m=56
